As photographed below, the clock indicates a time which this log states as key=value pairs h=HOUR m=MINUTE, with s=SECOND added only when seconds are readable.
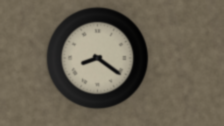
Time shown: h=8 m=21
